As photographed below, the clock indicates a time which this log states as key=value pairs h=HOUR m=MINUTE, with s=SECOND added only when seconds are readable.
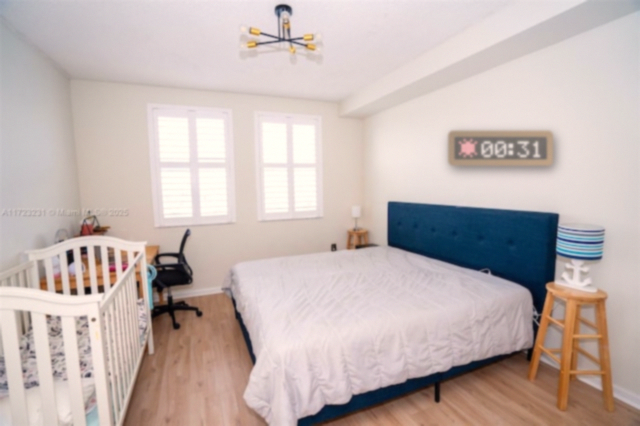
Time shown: h=0 m=31
